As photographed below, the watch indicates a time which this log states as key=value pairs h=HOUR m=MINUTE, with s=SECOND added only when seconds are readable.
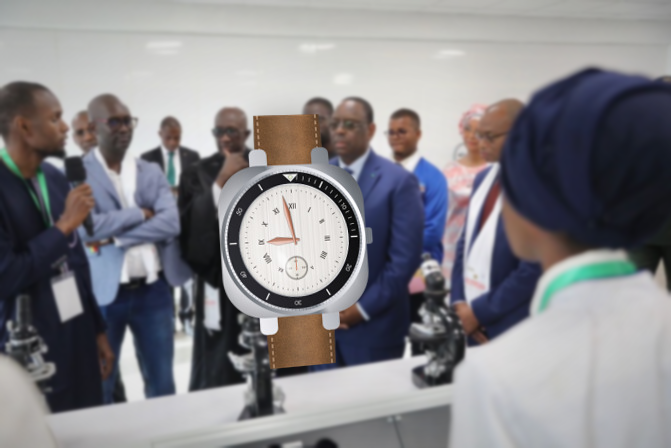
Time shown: h=8 m=58
